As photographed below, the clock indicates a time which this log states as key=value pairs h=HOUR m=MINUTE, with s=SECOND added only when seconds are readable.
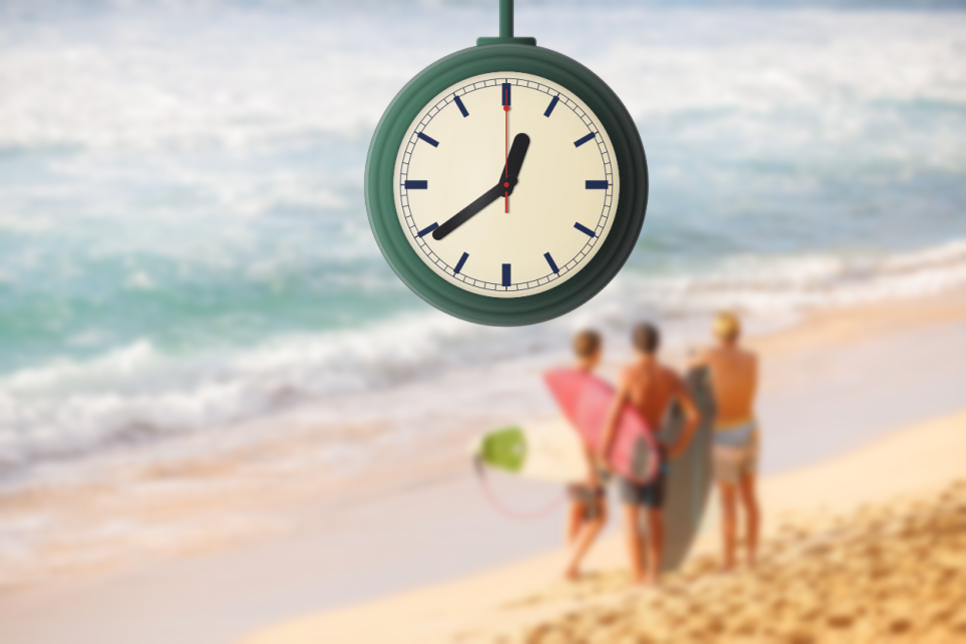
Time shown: h=12 m=39 s=0
